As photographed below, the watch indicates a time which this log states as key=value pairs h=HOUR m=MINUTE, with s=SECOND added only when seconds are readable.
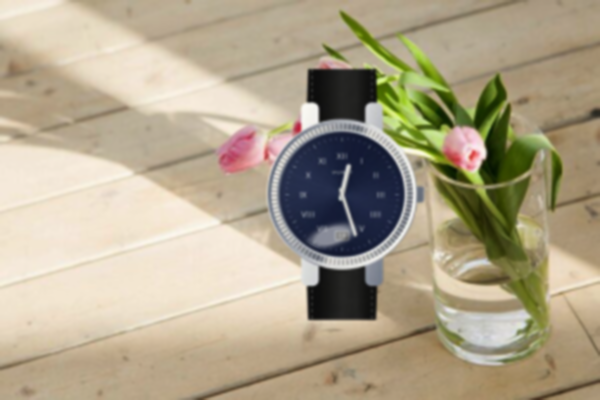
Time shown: h=12 m=27
